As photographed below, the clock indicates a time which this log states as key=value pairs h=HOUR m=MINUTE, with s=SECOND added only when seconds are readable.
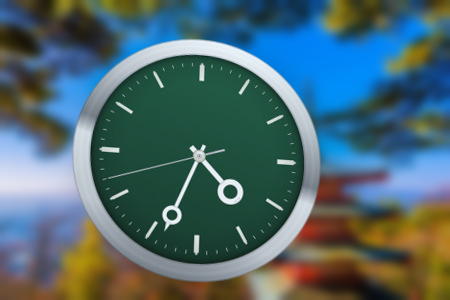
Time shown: h=4 m=33 s=42
